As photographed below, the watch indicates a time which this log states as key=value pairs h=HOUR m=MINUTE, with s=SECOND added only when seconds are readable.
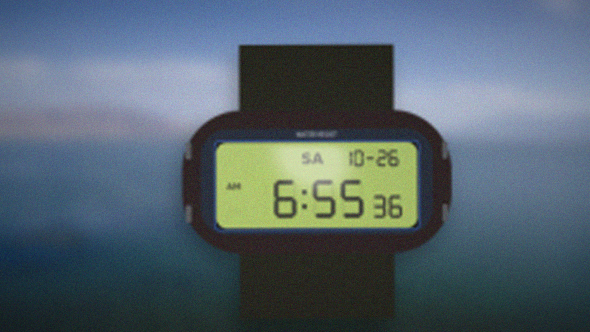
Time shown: h=6 m=55 s=36
